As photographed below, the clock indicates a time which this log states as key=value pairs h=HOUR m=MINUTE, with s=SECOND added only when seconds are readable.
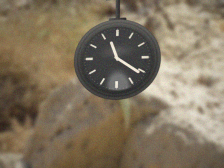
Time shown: h=11 m=21
